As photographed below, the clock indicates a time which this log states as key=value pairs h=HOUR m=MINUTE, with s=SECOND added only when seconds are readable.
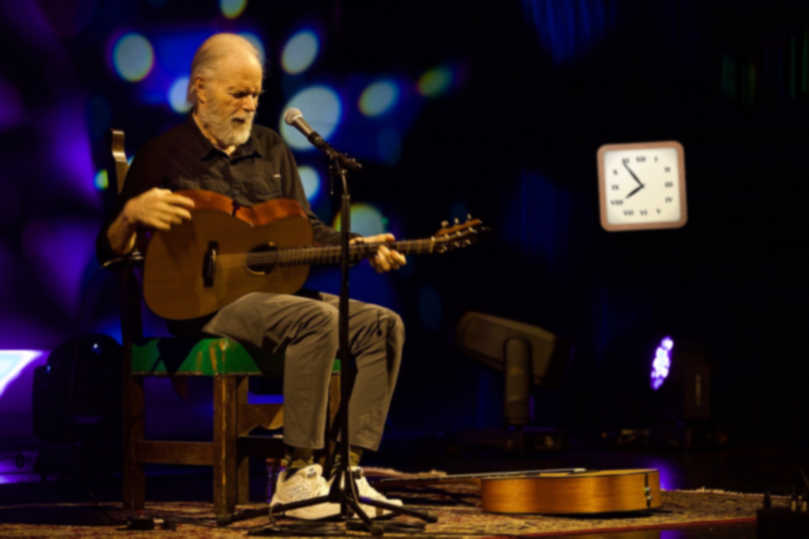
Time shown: h=7 m=54
